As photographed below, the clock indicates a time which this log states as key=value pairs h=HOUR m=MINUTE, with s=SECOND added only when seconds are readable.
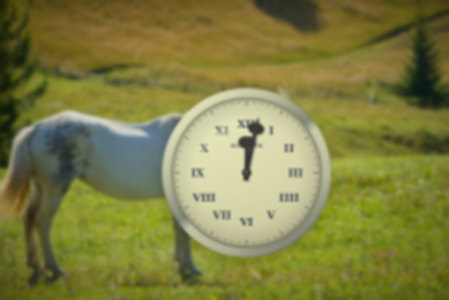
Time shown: h=12 m=2
